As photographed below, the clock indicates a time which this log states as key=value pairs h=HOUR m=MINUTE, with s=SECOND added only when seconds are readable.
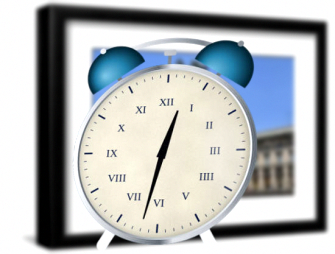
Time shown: h=12 m=32
